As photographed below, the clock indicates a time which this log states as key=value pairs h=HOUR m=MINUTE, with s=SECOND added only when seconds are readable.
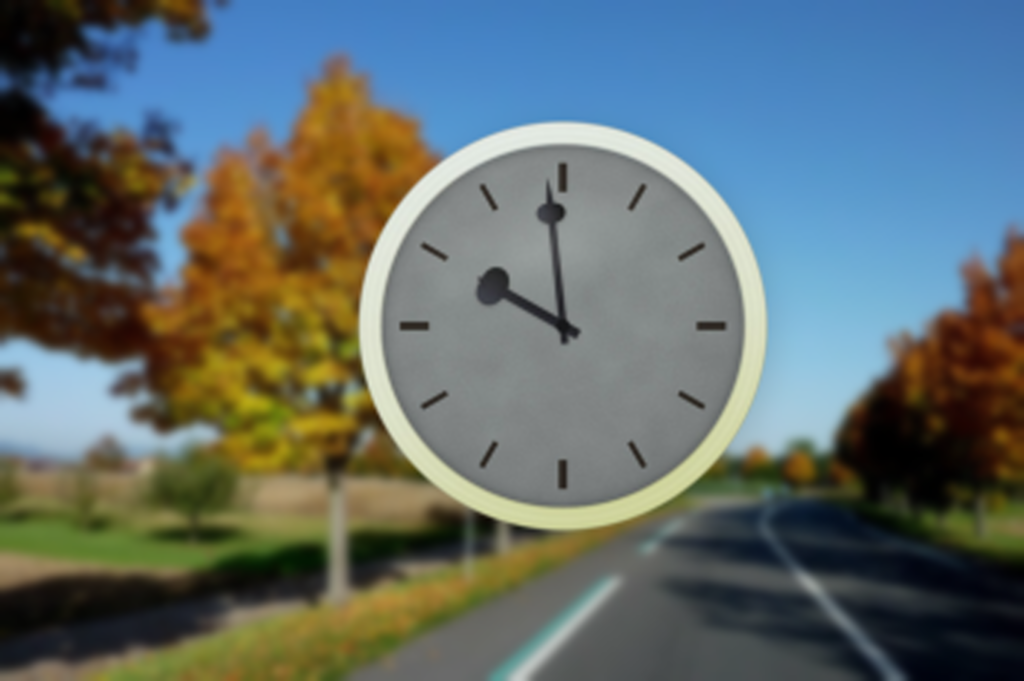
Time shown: h=9 m=59
